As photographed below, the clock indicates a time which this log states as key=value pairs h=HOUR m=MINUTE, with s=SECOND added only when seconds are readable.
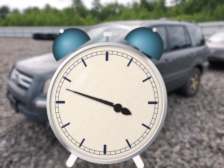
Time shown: h=3 m=48
